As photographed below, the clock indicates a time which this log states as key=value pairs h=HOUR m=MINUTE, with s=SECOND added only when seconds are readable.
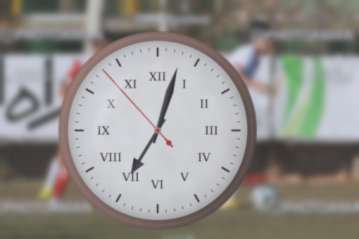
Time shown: h=7 m=2 s=53
